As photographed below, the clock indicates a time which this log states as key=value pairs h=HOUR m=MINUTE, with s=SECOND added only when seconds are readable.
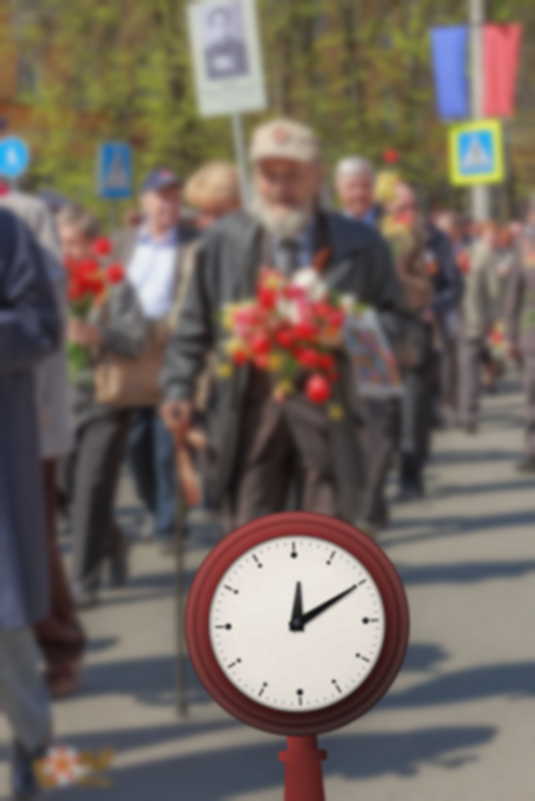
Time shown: h=12 m=10
